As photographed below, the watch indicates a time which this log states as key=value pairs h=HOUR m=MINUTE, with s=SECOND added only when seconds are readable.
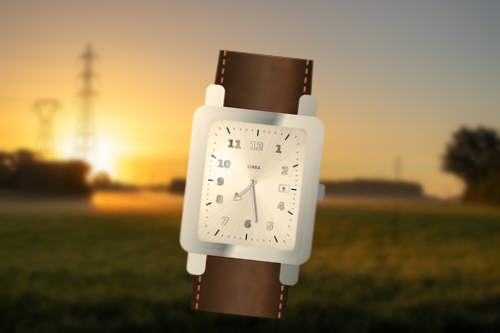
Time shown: h=7 m=28
